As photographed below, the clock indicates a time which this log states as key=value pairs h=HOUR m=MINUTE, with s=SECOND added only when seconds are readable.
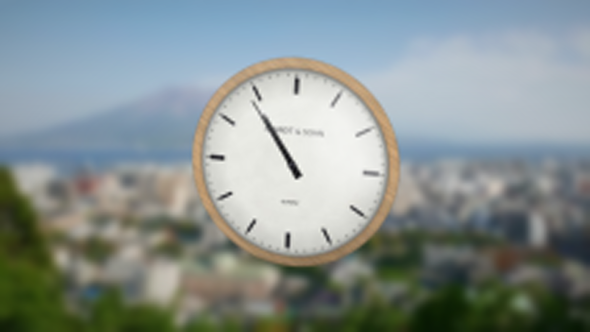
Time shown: h=10 m=54
